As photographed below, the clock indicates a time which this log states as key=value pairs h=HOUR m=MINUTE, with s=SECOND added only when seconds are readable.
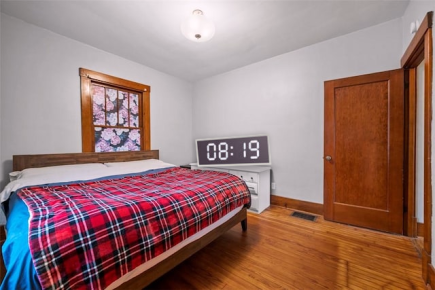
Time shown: h=8 m=19
